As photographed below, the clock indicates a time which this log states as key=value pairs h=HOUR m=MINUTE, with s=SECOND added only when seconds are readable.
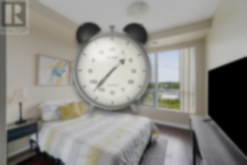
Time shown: h=1 m=37
